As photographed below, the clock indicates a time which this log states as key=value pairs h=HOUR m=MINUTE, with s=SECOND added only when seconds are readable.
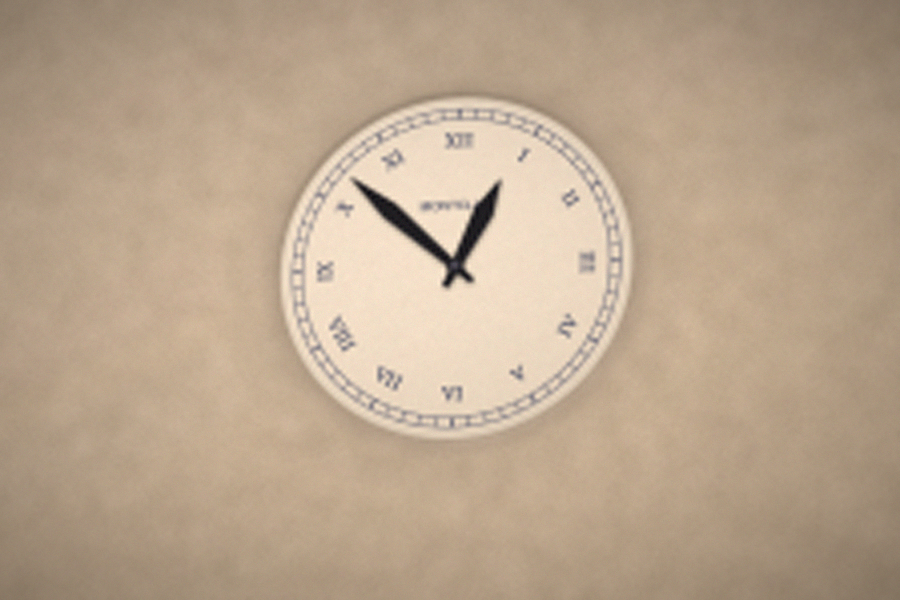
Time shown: h=12 m=52
